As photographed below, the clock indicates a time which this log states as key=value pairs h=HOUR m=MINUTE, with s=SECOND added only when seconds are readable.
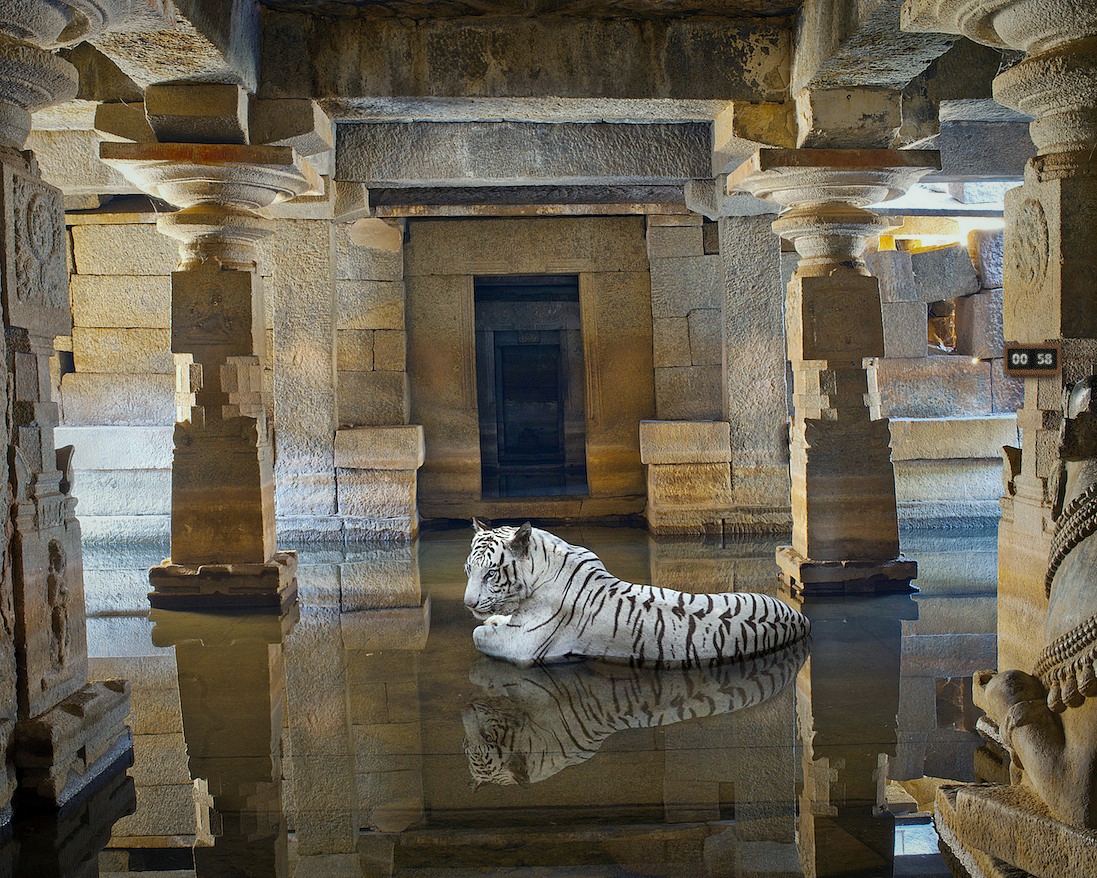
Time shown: h=0 m=58
